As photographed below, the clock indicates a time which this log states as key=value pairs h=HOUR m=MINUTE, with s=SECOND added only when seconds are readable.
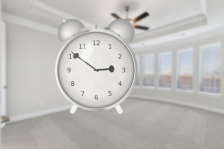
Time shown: h=2 m=51
